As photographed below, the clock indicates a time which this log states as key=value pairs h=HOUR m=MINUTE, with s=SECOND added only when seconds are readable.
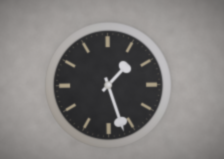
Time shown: h=1 m=27
